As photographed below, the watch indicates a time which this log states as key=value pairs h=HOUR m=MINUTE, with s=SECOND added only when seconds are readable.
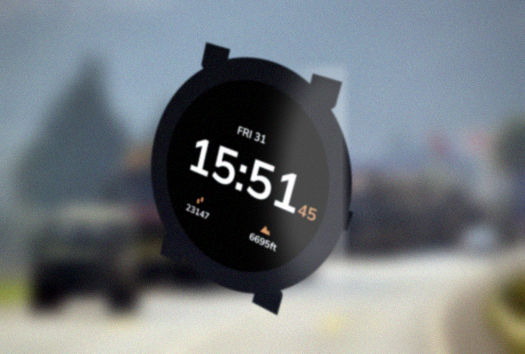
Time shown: h=15 m=51 s=45
